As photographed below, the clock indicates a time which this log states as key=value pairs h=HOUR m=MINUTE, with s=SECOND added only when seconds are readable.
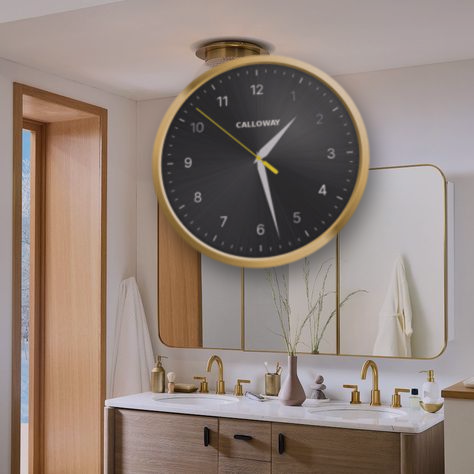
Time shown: h=1 m=27 s=52
